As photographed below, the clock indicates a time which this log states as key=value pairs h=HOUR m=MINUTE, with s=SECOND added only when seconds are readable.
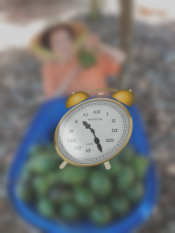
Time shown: h=10 m=25
